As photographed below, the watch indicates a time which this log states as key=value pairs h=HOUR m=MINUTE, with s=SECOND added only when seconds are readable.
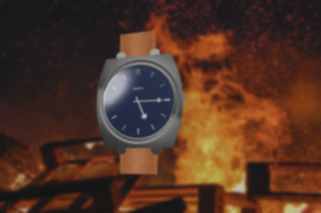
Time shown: h=5 m=15
